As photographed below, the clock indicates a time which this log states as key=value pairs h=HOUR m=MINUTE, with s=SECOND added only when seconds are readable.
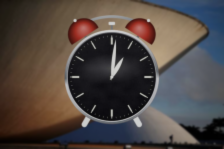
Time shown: h=1 m=1
